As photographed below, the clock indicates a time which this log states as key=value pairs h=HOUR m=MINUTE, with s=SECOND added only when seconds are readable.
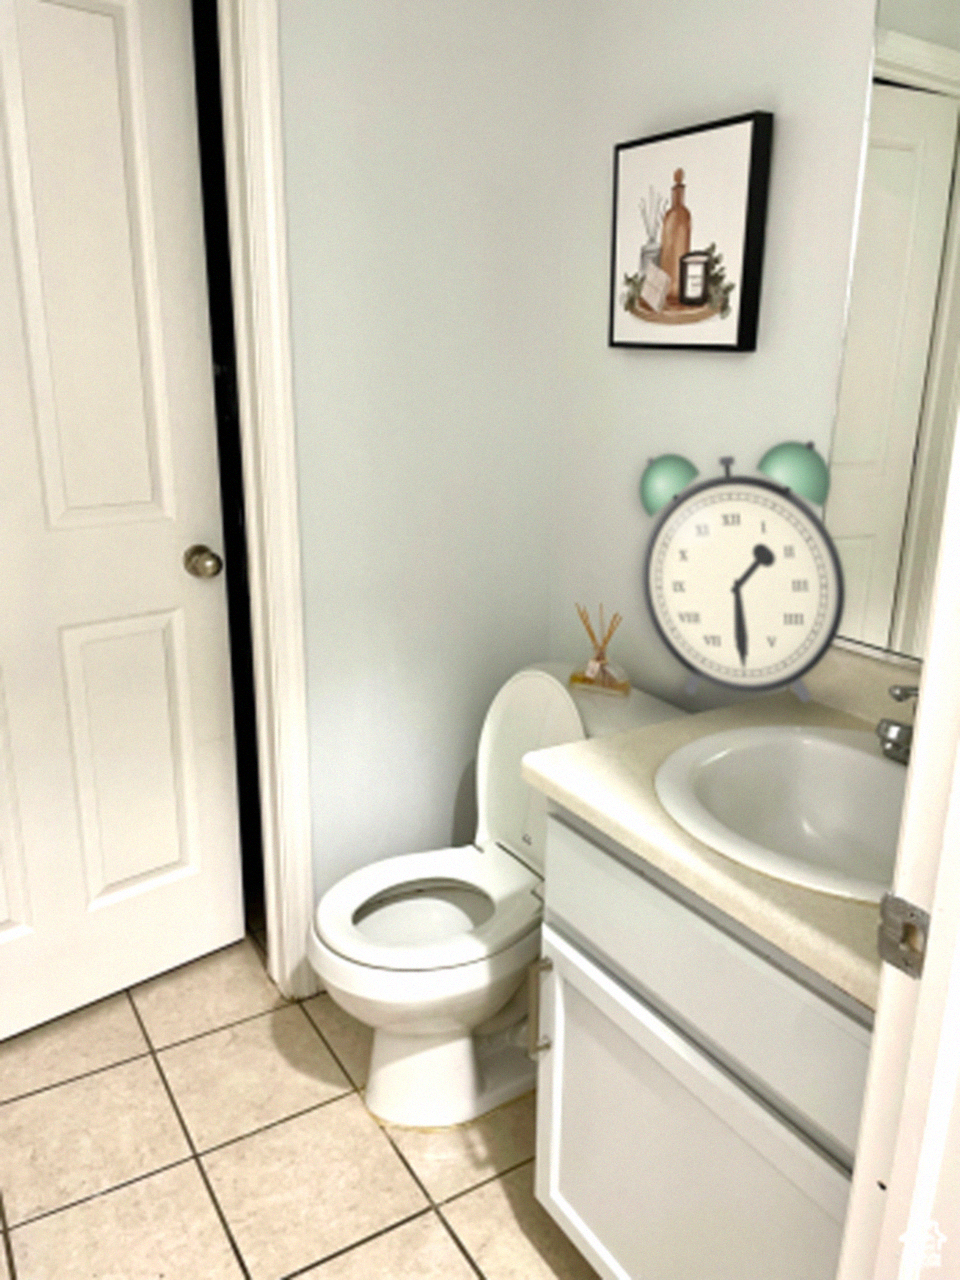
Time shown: h=1 m=30
